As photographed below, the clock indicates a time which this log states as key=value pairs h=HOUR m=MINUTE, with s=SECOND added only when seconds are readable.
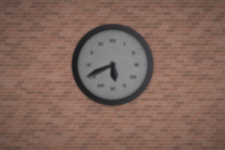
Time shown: h=5 m=41
